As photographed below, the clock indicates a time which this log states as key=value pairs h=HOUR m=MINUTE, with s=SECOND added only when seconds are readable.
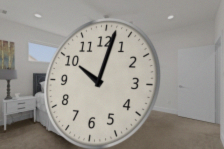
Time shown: h=10 m=2
